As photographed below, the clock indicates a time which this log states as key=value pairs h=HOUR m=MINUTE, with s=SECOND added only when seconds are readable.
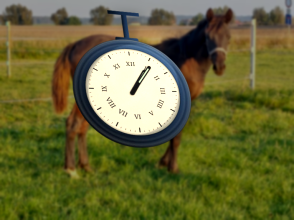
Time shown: h=1 m=6
